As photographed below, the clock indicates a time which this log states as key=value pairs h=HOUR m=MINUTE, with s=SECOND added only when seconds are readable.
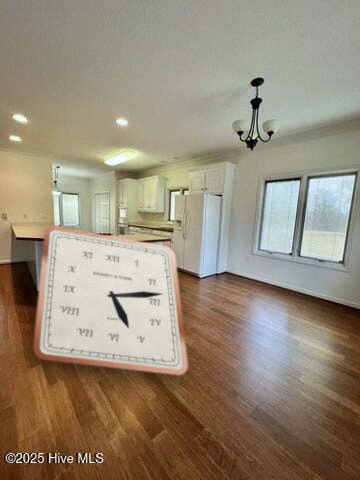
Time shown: h=5 m=13
